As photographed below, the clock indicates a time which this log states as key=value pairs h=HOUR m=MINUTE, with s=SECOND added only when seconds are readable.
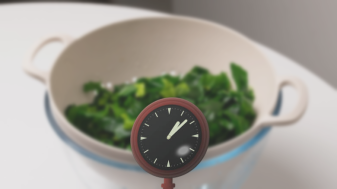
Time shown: h=1 m=8
